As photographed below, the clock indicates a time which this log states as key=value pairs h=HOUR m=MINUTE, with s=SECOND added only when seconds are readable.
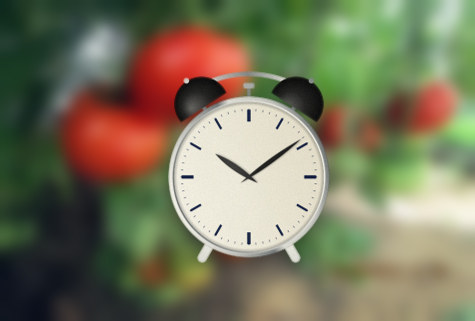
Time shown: h=10 m=9
